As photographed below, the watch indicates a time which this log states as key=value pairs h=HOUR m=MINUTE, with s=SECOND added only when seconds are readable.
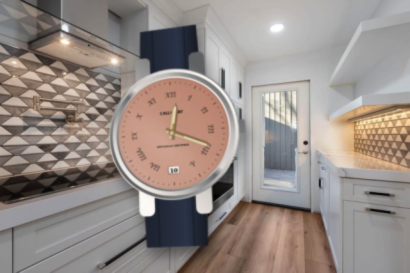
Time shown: h=12 m=19
